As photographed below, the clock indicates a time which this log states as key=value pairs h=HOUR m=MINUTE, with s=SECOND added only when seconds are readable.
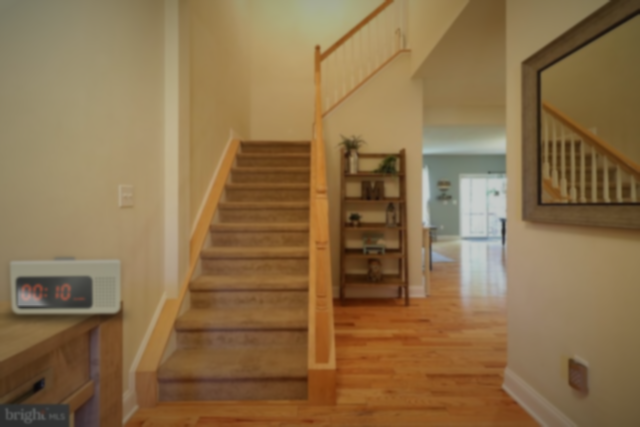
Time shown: h=0 m=10
